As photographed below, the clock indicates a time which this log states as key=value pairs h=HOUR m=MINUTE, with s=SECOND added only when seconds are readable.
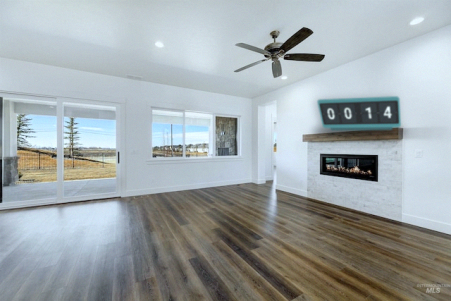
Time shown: h=0 m=14
